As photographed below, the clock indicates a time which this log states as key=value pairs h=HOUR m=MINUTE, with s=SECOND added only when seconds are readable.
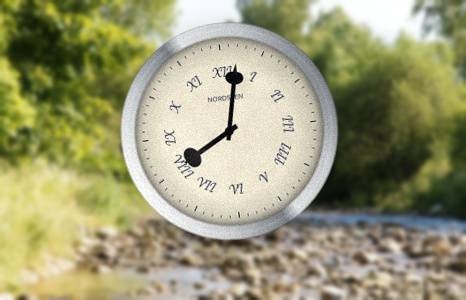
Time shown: h=8 m=2
